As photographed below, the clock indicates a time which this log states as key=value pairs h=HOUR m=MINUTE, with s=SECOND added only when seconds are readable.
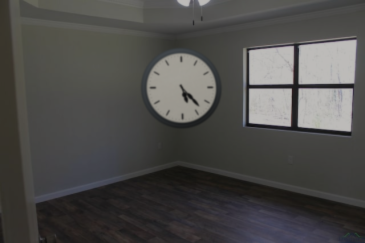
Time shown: h=5 m=23
